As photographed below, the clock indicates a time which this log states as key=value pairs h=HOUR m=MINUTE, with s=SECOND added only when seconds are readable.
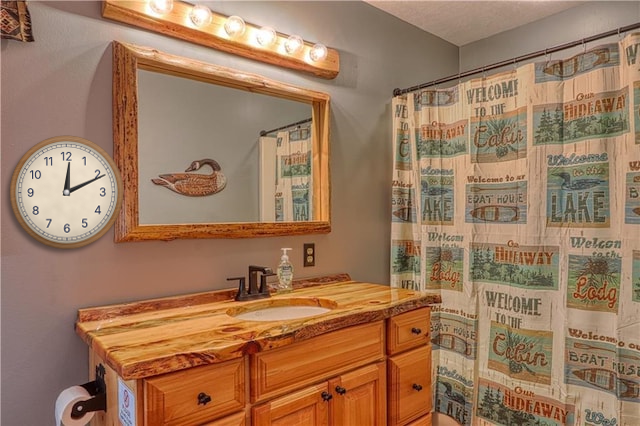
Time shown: h=12 m=11
